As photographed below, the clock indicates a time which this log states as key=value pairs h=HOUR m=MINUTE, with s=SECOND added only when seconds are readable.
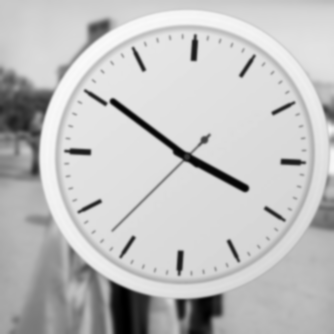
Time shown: h=3 m=50 s=37
